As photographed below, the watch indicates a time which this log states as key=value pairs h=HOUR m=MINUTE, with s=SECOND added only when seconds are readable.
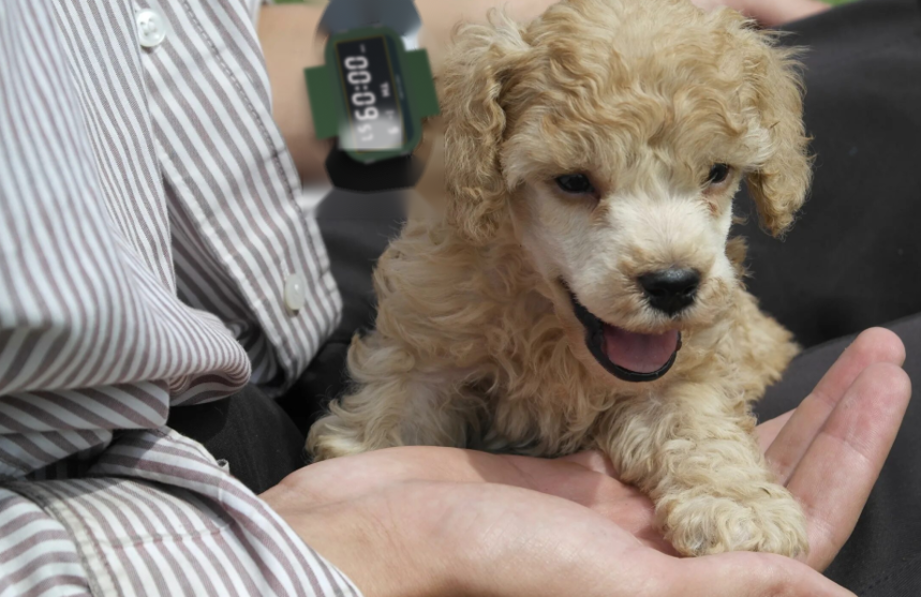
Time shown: h=0 m=9
